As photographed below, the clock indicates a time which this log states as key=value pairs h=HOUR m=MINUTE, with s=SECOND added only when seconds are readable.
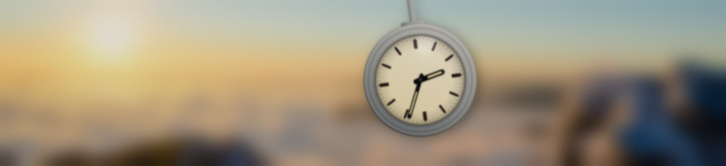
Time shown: h=2 m=34
